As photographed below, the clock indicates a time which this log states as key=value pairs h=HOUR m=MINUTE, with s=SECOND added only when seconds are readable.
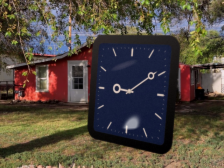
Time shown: h=9 m=9
